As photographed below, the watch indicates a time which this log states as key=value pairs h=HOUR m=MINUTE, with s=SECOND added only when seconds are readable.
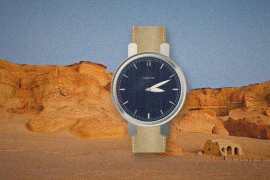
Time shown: h=3 m=11
